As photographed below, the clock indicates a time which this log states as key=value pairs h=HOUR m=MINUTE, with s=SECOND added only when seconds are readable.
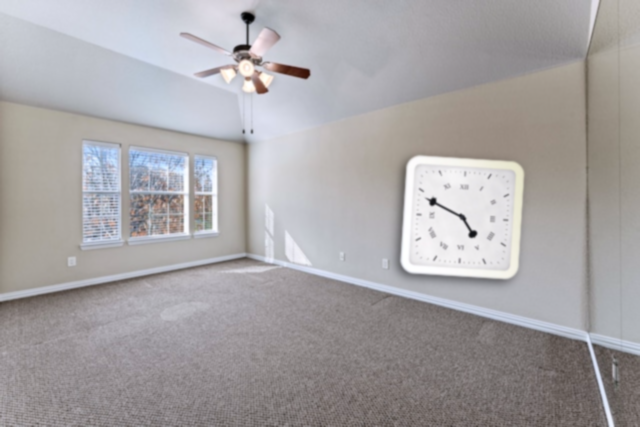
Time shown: h=4 m=49
